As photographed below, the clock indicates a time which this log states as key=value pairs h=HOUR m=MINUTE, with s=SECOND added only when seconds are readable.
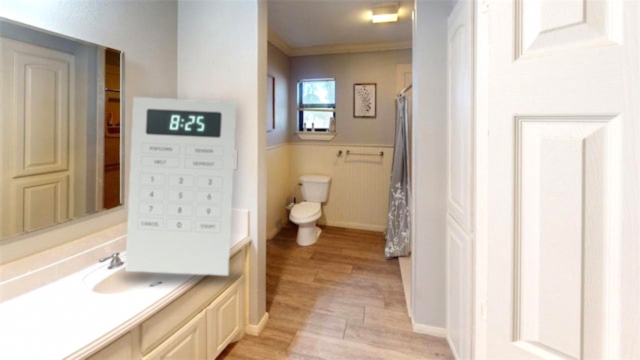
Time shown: h=8 m=25
